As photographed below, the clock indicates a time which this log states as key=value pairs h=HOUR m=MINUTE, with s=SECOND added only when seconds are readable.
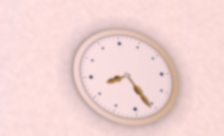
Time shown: h=8 m=26
